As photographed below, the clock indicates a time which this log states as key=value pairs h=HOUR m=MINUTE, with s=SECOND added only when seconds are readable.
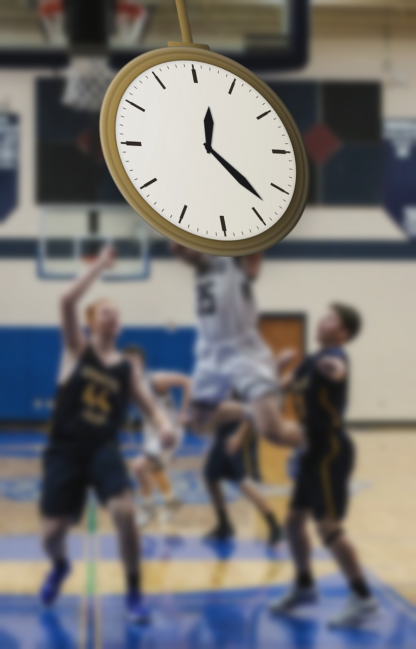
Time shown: h=12 m=23
